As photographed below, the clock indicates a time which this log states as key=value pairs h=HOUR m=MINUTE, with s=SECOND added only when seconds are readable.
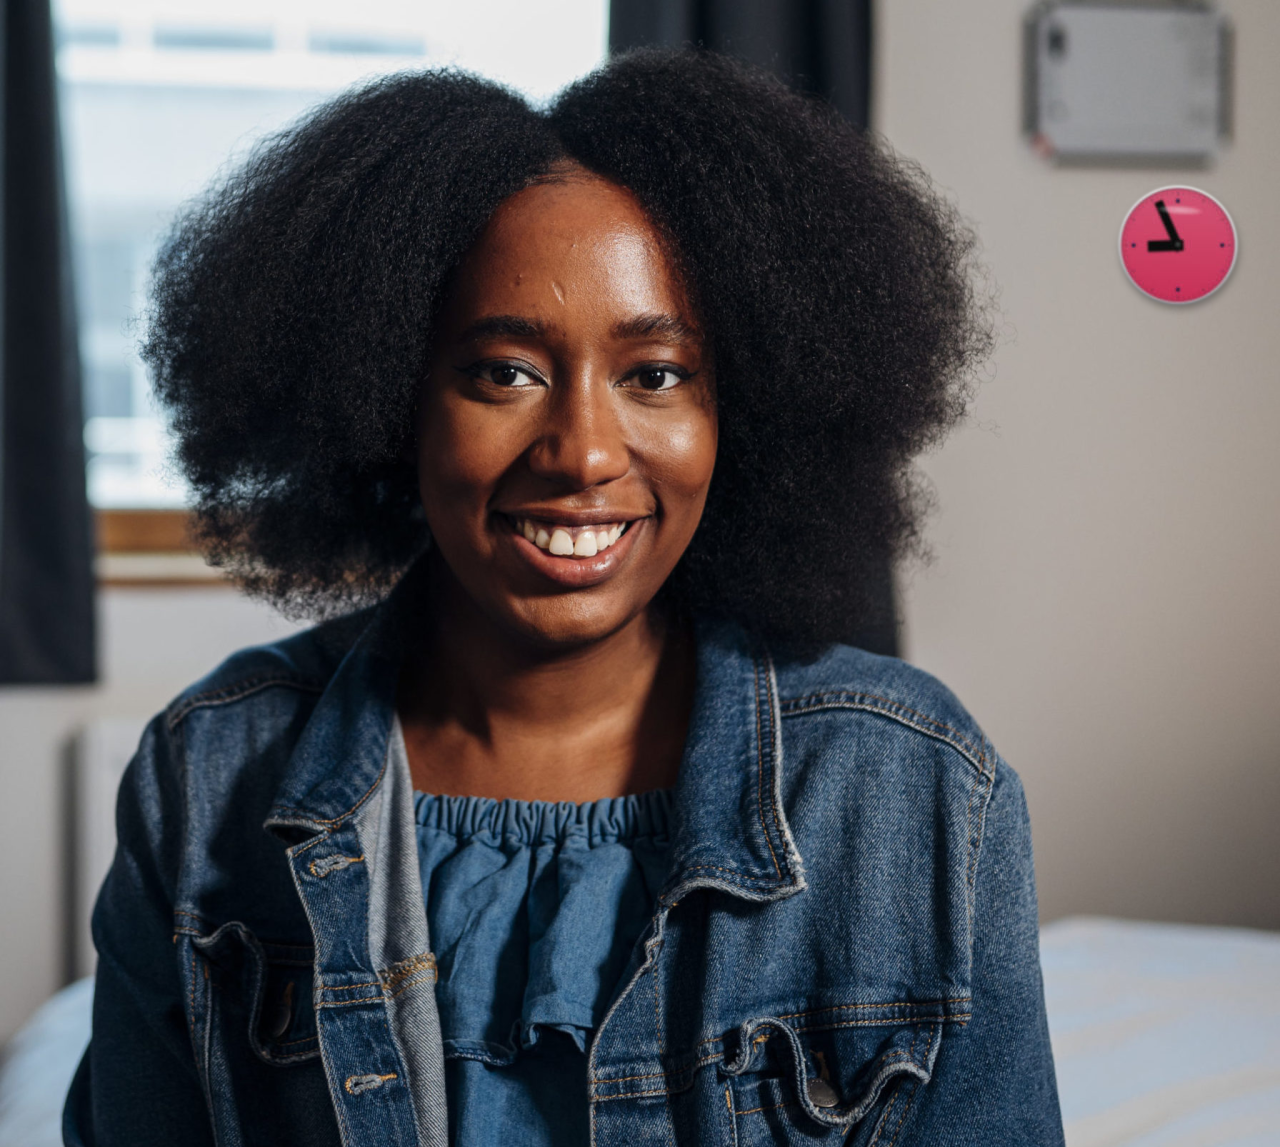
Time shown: h=8 m=56
